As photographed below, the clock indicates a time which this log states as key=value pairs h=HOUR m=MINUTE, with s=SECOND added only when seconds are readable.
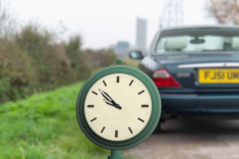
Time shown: h=9 m=52
